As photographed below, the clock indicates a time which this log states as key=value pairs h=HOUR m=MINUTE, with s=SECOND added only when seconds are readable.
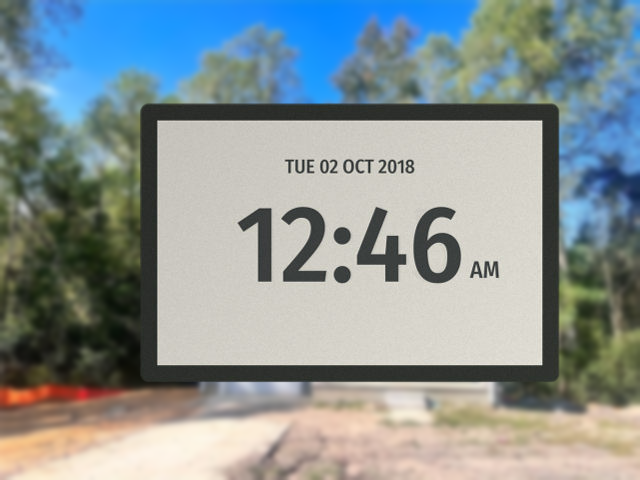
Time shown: h=12 m=46
